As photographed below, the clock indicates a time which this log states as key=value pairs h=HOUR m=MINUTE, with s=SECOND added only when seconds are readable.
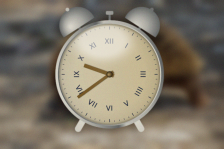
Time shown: h=9 m=39
